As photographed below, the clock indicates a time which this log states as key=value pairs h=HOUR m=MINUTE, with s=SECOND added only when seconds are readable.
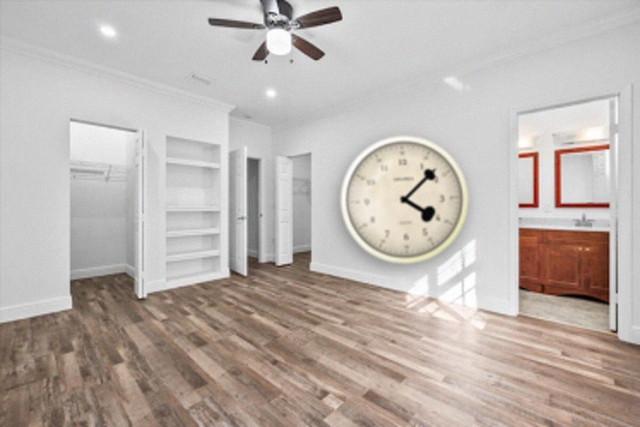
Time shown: h=4 m=8
